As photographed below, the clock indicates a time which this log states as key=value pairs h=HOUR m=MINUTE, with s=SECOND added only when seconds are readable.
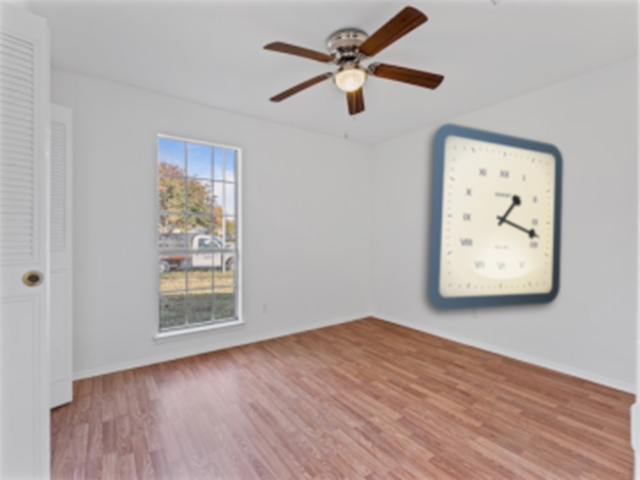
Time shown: h=1 m=18
